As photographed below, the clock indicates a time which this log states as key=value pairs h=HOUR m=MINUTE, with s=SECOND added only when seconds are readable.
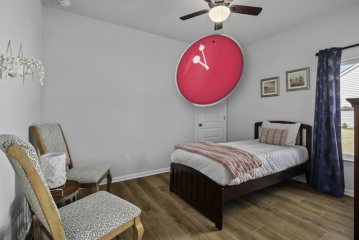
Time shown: h=9 m=55
